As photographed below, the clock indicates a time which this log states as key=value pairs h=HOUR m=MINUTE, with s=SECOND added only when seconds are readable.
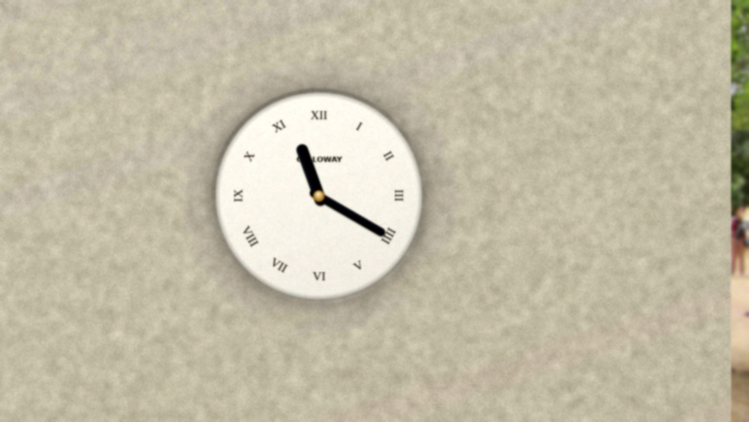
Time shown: h=11 m=20
